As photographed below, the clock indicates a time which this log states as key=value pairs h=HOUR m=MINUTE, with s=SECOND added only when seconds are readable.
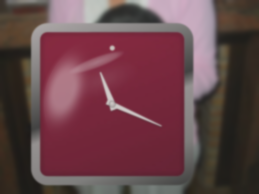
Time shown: h=11 m=19
